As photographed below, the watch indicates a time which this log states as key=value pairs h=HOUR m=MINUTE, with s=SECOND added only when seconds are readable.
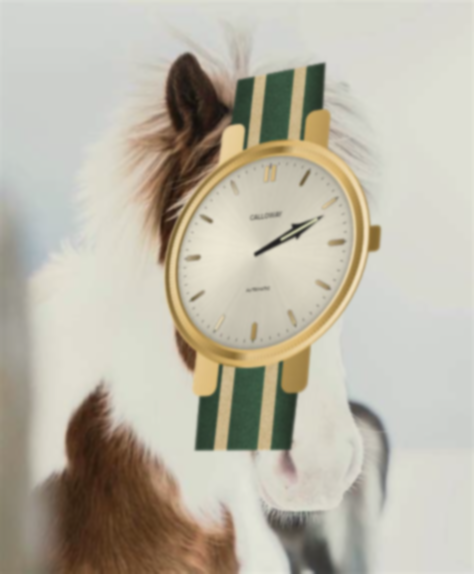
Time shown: h=2 m=11
